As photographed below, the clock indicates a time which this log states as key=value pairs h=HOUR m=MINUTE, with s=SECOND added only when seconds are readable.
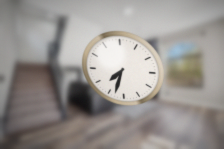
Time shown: h=7 m=33
